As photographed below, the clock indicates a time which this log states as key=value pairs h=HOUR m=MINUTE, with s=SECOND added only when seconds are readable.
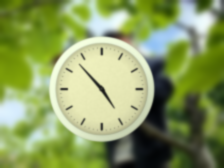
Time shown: h=4 m=53
